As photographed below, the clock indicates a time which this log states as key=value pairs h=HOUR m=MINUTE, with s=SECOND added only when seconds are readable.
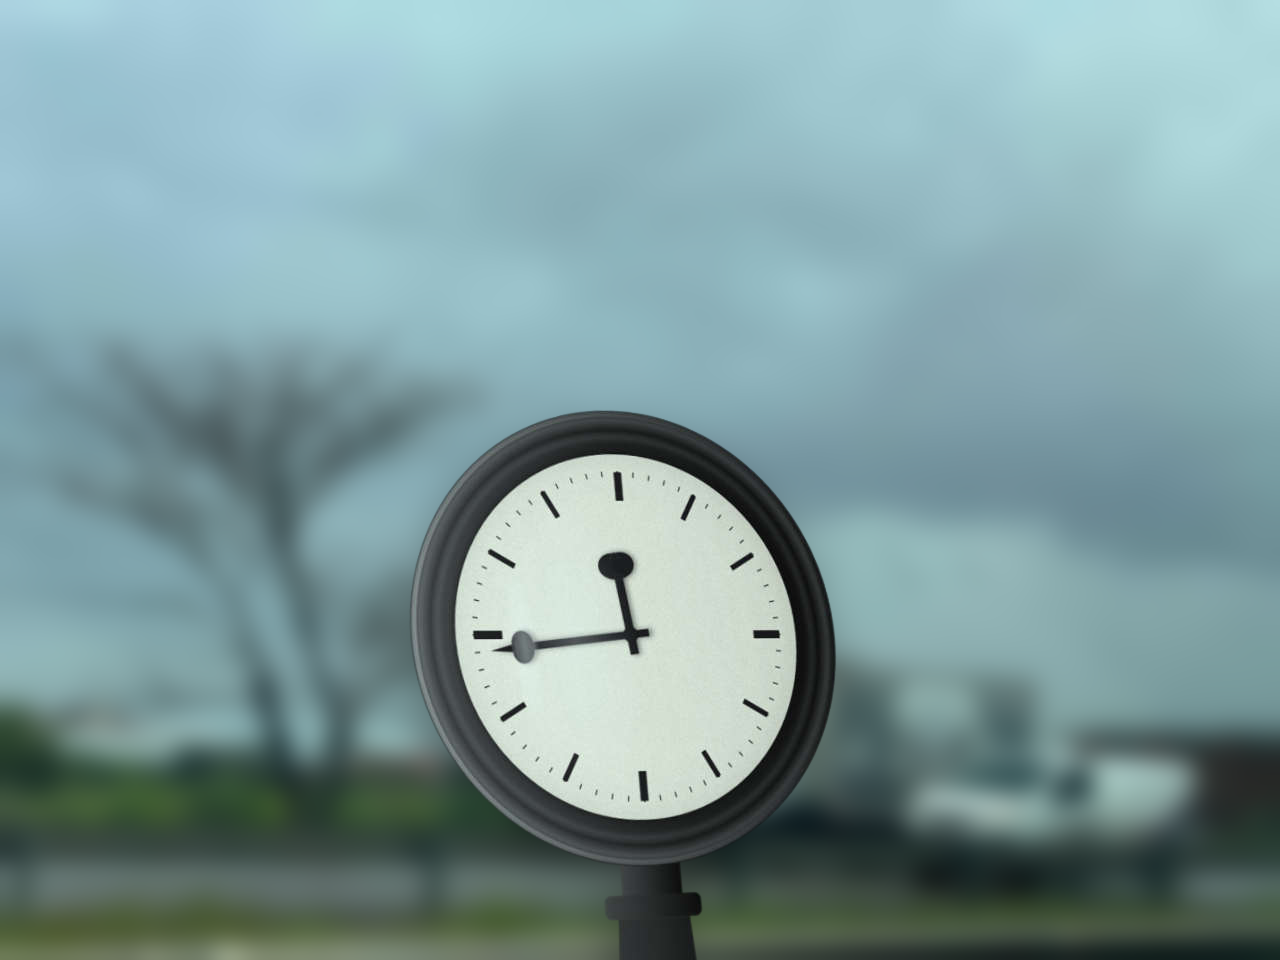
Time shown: h=11 m=44
